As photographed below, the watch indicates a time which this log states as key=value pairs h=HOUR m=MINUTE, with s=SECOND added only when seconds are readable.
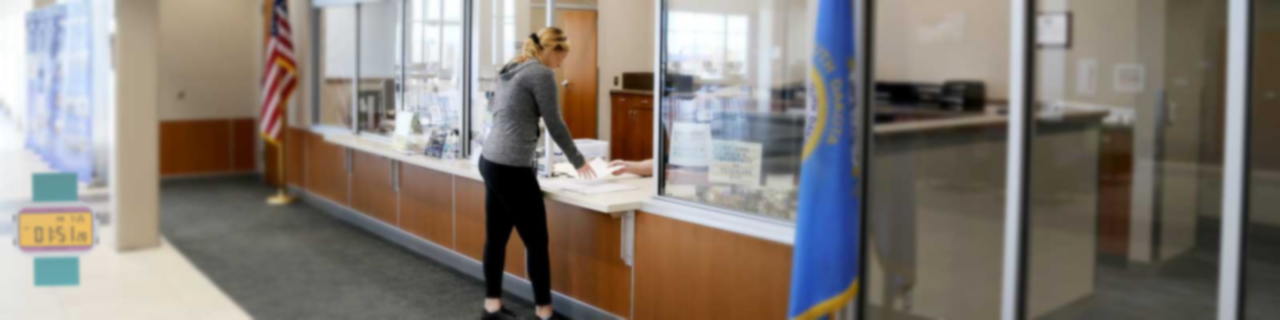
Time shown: h=1 m=51
